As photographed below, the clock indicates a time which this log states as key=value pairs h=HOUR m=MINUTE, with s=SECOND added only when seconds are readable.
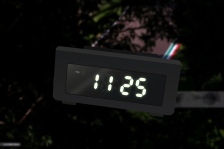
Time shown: h=11 m=25
